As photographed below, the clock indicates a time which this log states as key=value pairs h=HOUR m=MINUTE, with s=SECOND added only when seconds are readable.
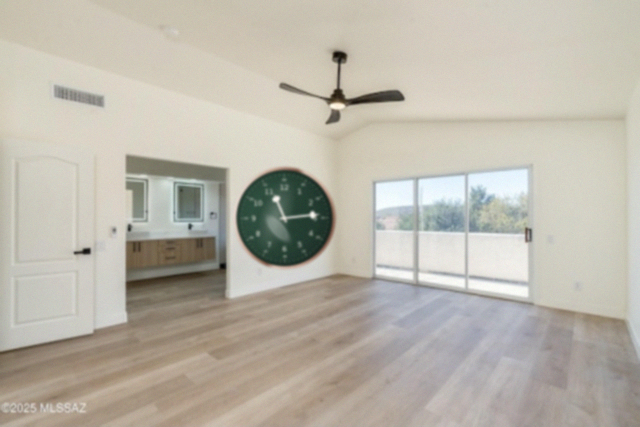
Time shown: h=11 m=14
